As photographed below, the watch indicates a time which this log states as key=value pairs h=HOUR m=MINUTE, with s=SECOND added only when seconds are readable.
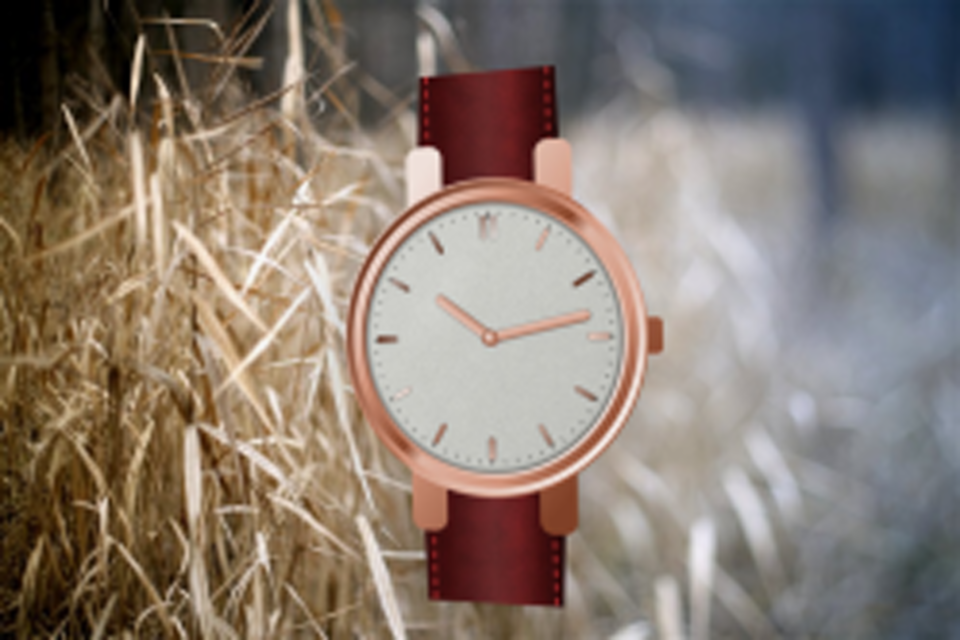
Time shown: h=10 m=13
